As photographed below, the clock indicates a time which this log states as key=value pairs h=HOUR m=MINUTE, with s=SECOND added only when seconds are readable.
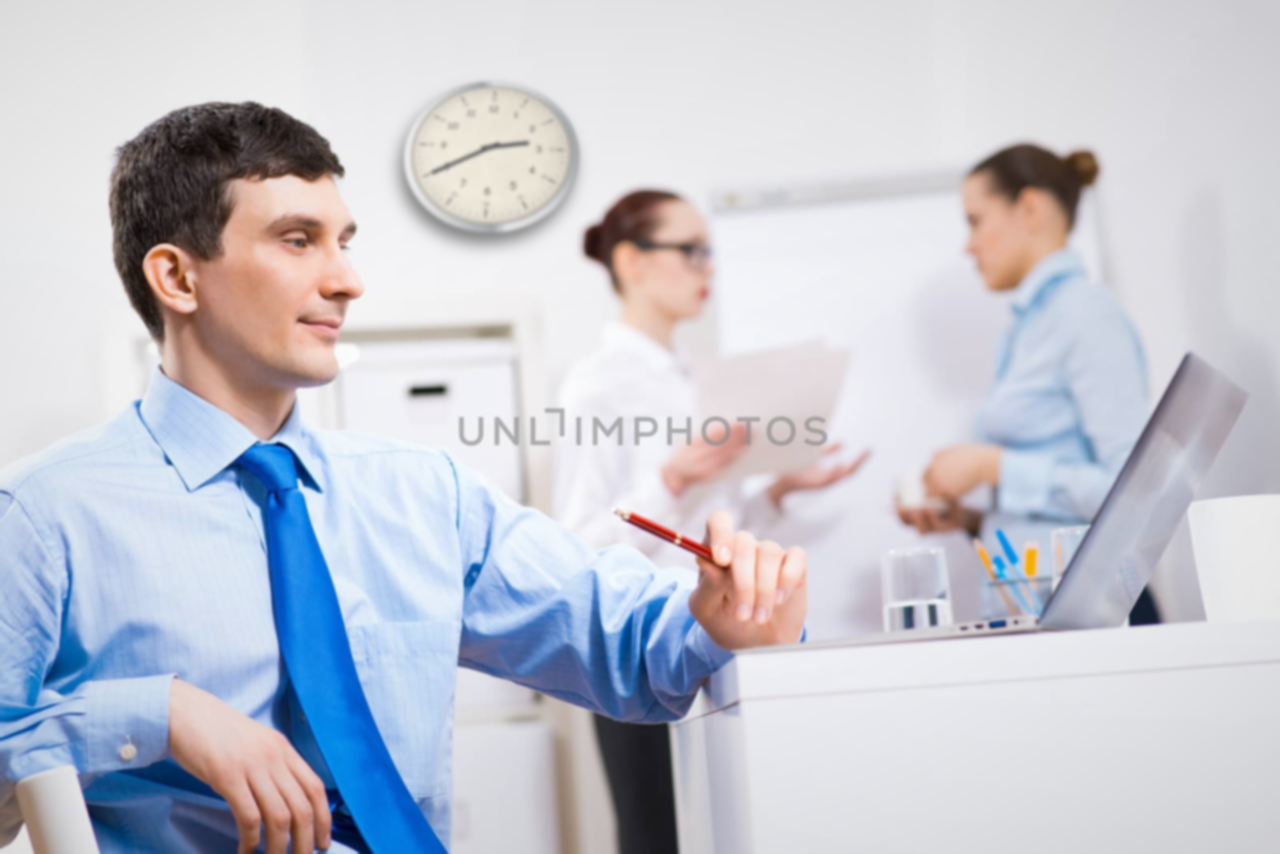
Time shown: h=2 m=40
